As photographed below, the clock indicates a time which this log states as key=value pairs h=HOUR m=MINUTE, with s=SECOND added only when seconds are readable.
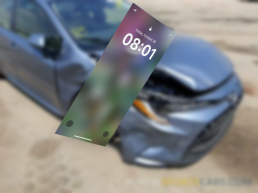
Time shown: h=8 m=1
